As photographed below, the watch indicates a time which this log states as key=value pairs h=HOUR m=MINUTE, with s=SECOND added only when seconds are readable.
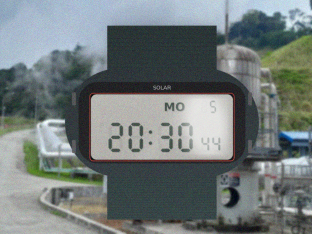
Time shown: h=20 m=30 s=44
